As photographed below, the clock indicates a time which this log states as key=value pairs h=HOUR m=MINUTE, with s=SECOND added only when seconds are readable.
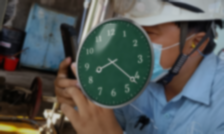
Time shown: h=8 m=22
